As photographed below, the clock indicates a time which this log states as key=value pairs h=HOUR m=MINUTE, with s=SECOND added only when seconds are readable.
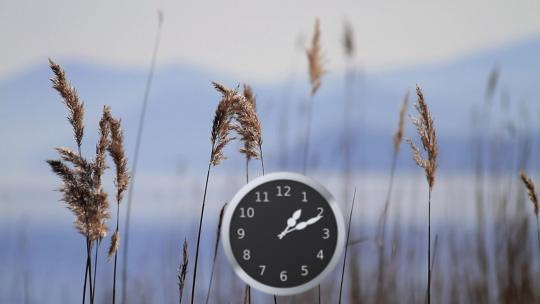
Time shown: h=1 m=11
